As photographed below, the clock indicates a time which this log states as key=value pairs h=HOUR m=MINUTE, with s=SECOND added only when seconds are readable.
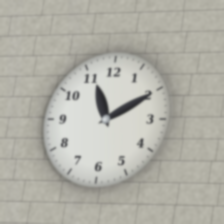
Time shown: h=11 m=10
